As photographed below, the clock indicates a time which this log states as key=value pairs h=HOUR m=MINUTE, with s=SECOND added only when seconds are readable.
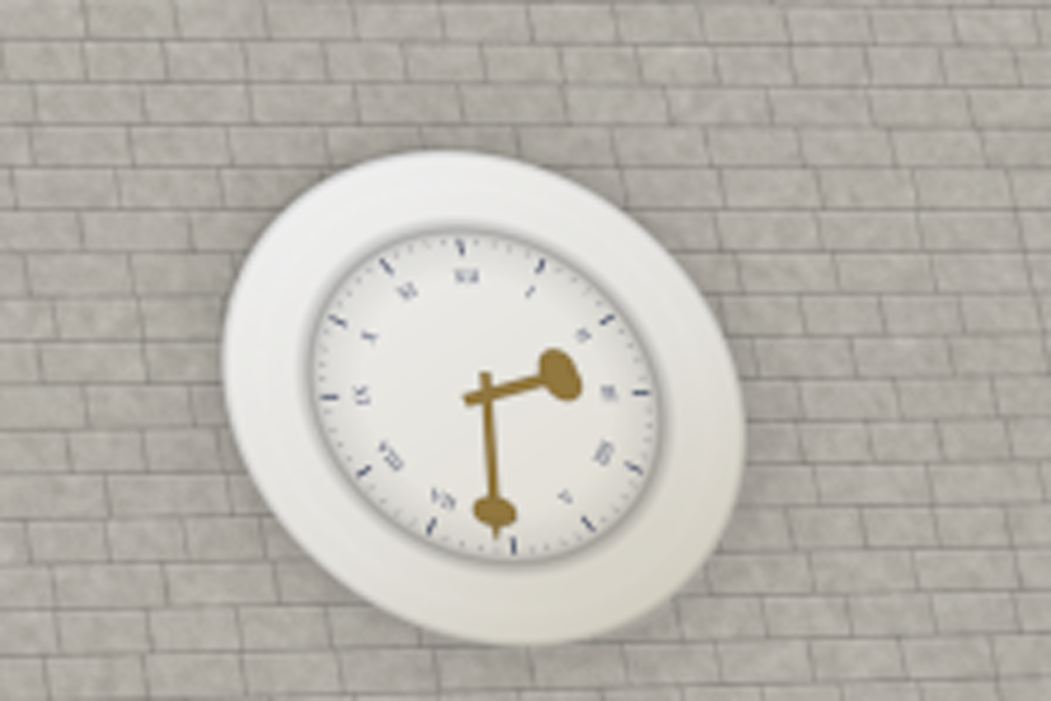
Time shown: h=2 m=31
